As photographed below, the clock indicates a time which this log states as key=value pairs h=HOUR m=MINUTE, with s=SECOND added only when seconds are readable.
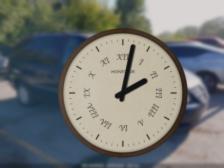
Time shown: h=2 m=2
